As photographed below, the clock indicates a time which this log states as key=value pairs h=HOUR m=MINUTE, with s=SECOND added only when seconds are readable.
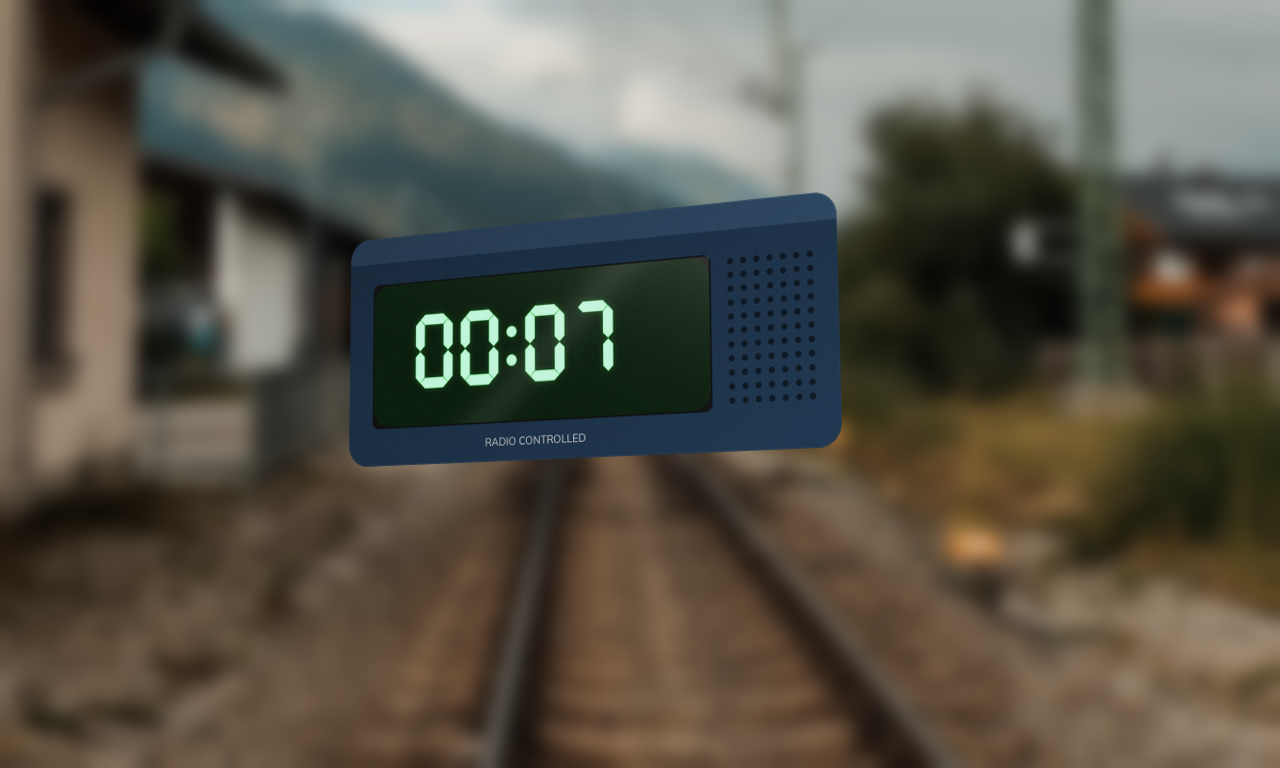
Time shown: h=0 m=7
